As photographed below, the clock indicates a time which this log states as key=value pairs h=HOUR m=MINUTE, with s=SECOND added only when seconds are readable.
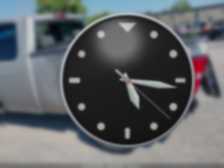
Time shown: h=5 m=16 s=22
